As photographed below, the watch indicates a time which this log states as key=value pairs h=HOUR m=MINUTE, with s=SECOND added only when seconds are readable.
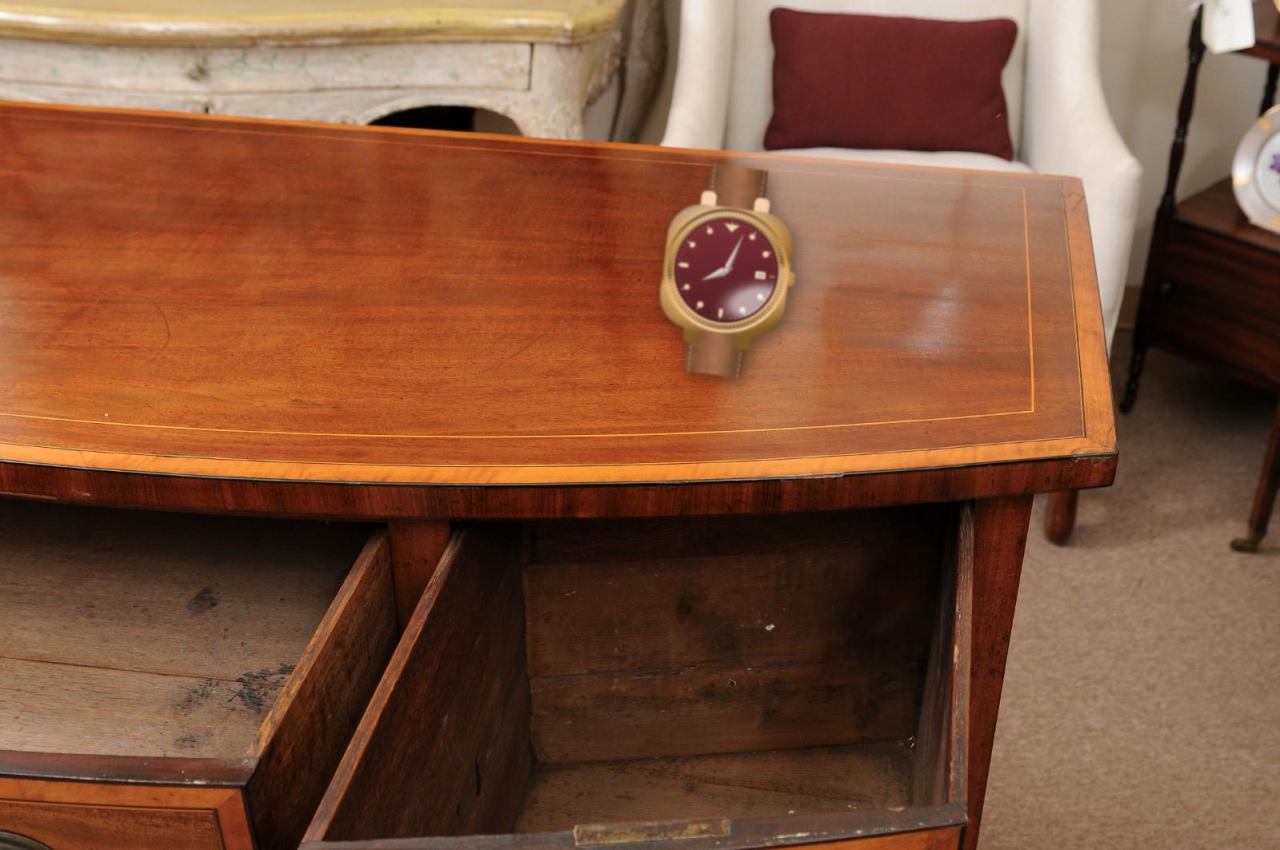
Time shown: h=8 m=3
